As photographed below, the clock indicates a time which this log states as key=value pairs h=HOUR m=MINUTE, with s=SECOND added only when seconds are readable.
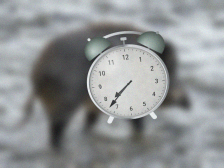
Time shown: h=7 m=37
